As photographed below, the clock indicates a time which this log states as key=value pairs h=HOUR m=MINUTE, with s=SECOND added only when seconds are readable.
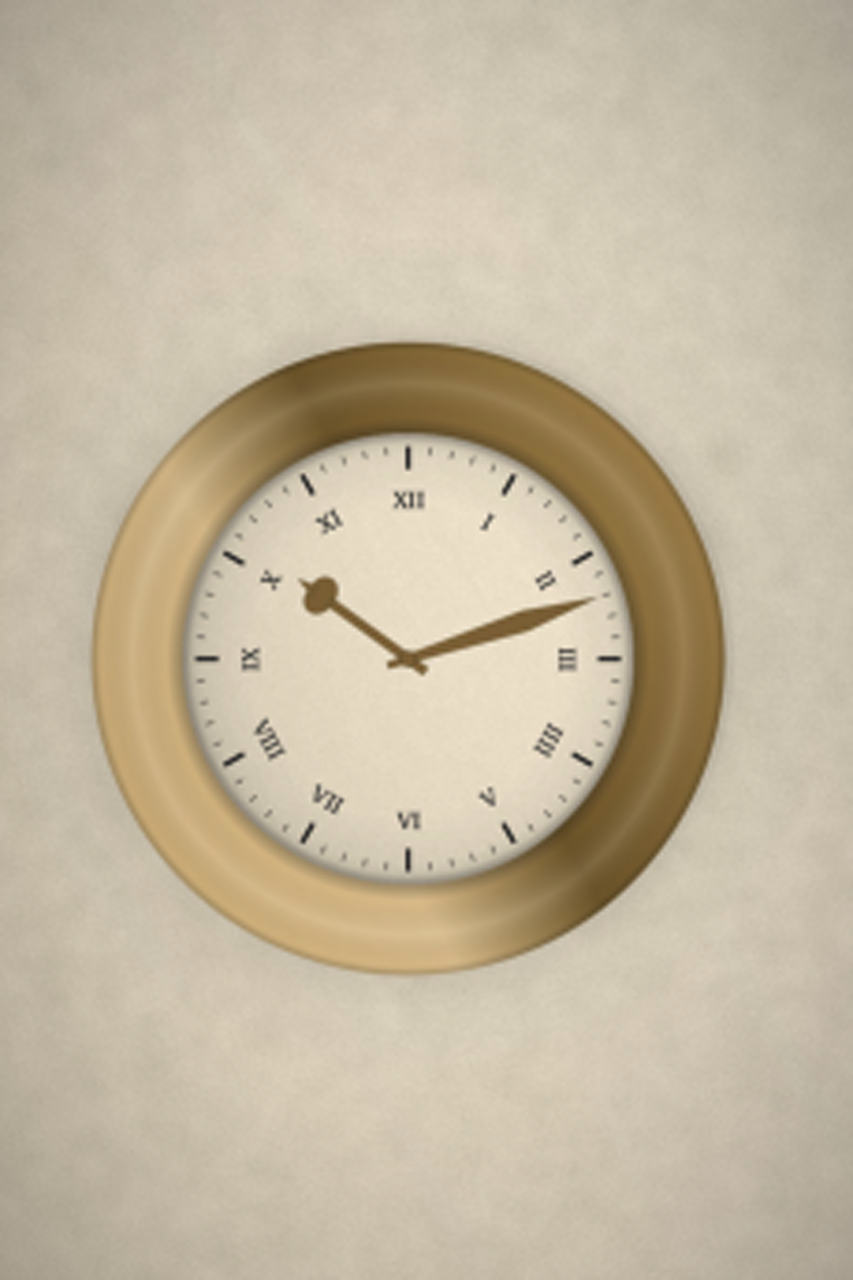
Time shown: h=10 m=12
